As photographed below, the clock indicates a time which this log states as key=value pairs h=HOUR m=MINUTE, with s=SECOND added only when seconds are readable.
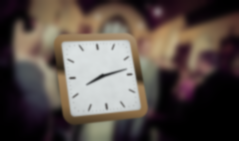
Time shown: h=8 m=13
